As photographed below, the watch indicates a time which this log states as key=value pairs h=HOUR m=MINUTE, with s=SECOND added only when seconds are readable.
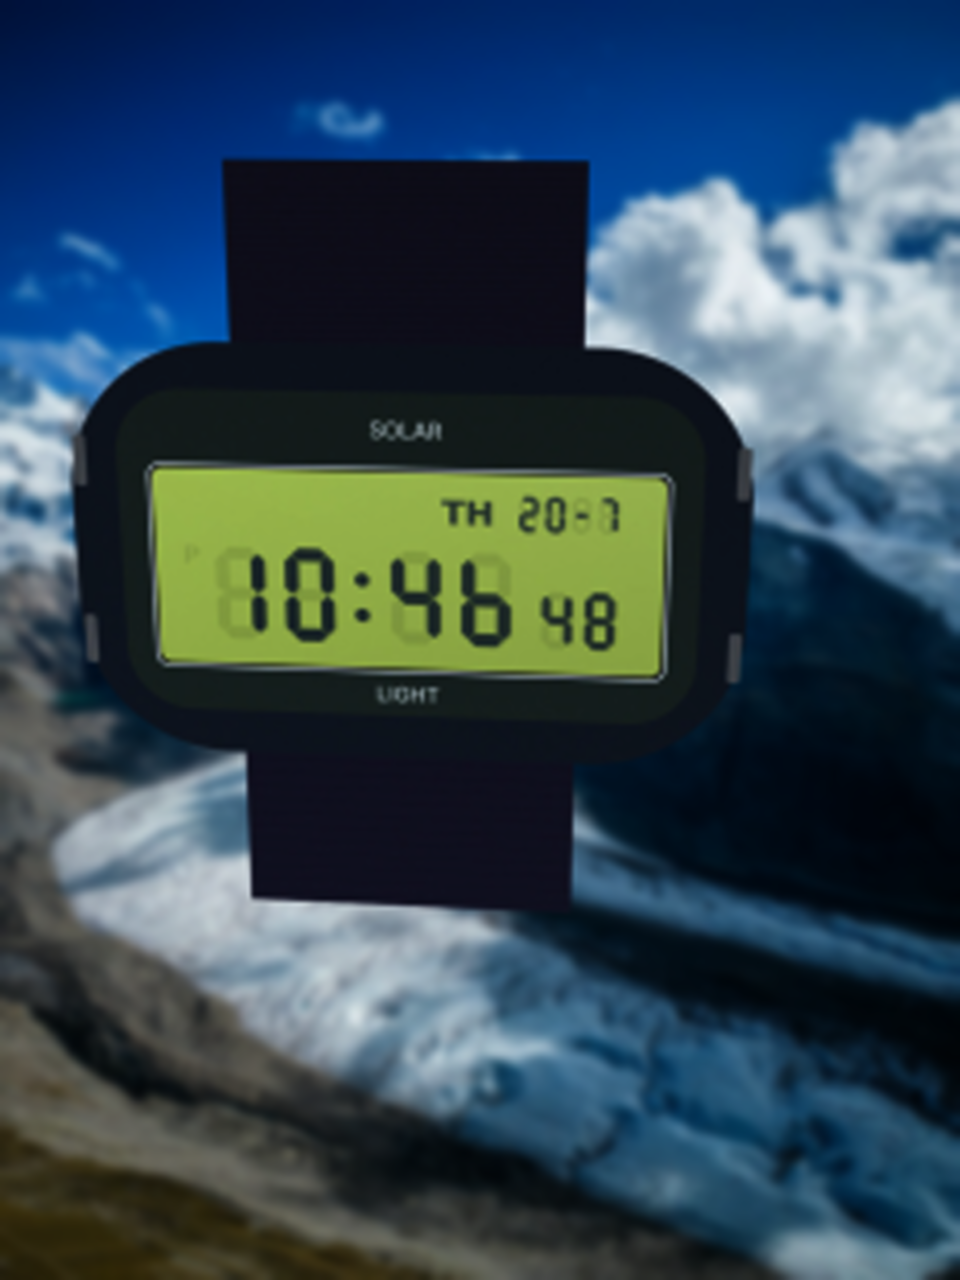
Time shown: h=10 m=46 s=48
